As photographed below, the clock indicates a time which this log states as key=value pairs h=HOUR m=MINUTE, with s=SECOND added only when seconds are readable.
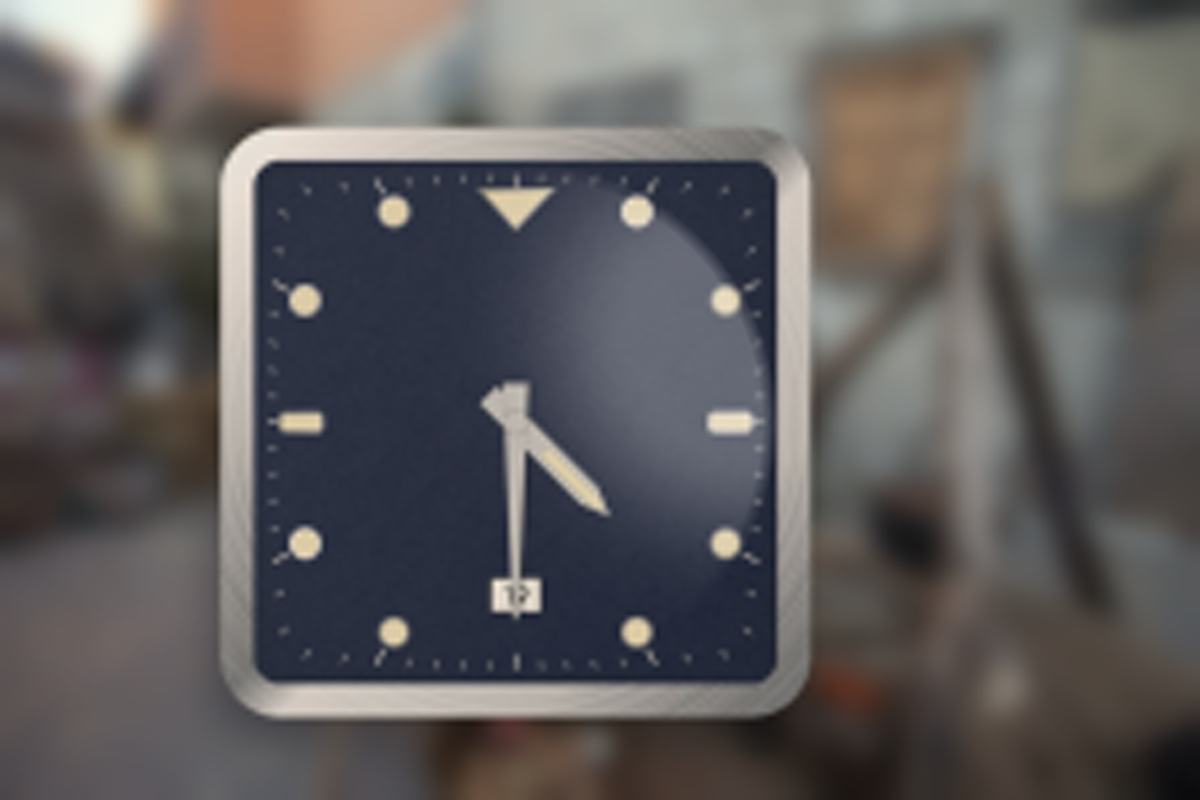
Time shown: h=4 m=30
